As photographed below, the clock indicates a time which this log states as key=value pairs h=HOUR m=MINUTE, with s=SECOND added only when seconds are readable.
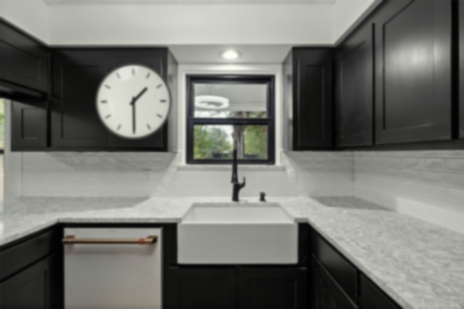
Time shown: h=1 m=30
